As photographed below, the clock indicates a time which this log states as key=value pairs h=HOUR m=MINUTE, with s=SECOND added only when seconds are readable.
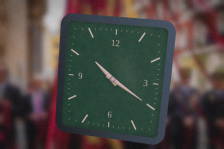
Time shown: h=10 m=20
